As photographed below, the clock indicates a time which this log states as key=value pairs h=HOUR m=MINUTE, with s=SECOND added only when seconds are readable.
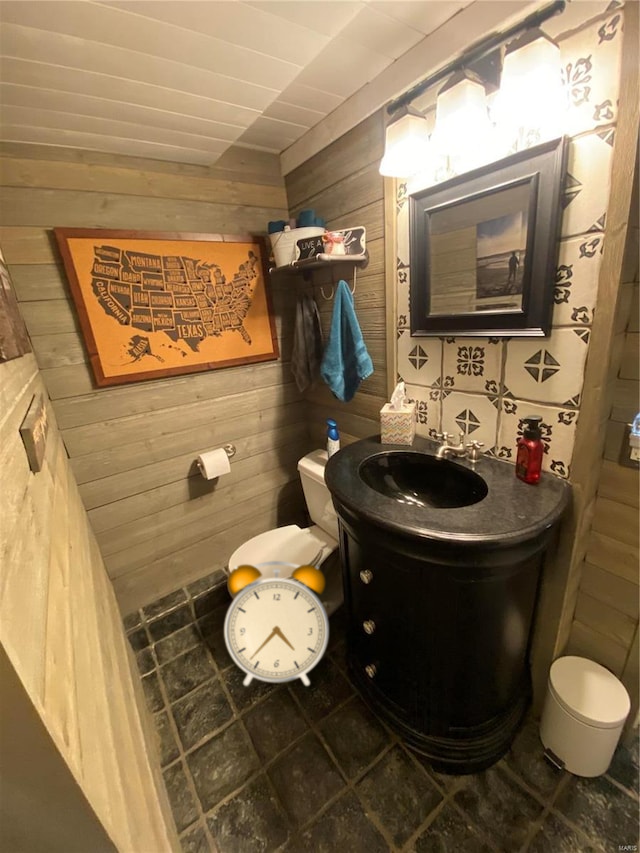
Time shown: h=4 m=37
